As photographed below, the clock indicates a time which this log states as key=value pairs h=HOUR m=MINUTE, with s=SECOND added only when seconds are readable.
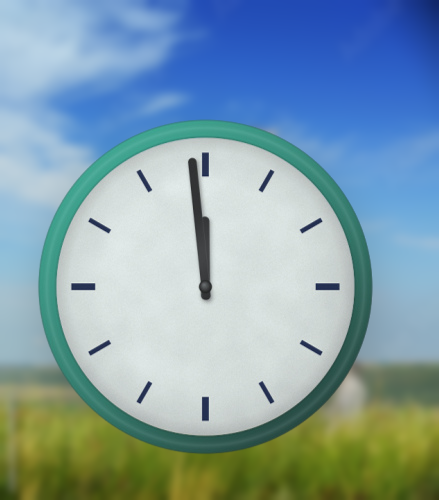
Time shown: h=11 m=59
